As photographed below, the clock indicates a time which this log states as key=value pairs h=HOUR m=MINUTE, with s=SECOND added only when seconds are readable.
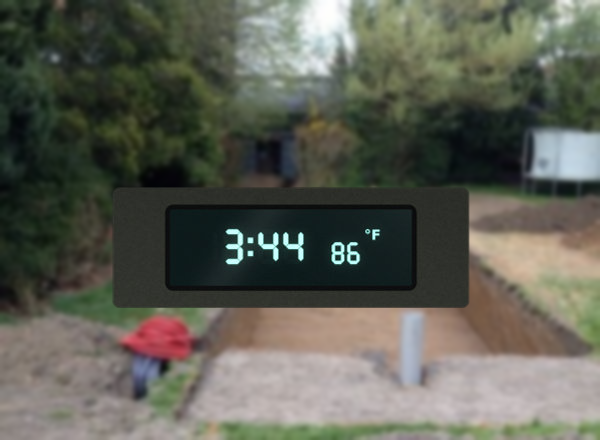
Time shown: h=3 m=44
